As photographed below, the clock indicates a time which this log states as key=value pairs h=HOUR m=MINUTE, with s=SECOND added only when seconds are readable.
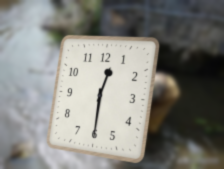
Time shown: h=12 m=30
